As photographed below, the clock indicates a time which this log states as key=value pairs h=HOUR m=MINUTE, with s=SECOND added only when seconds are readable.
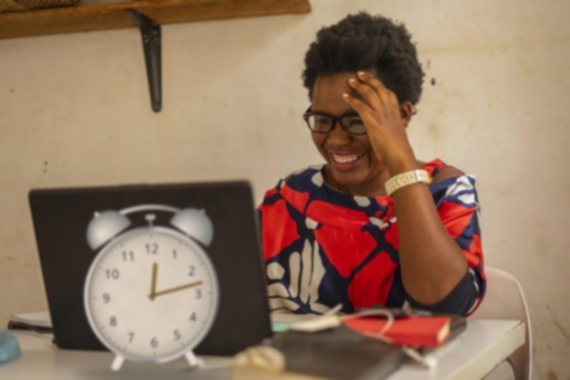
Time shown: h=12 m=13
